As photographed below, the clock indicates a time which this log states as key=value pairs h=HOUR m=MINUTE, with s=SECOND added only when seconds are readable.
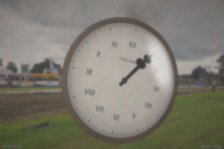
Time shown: h=1 m=6
